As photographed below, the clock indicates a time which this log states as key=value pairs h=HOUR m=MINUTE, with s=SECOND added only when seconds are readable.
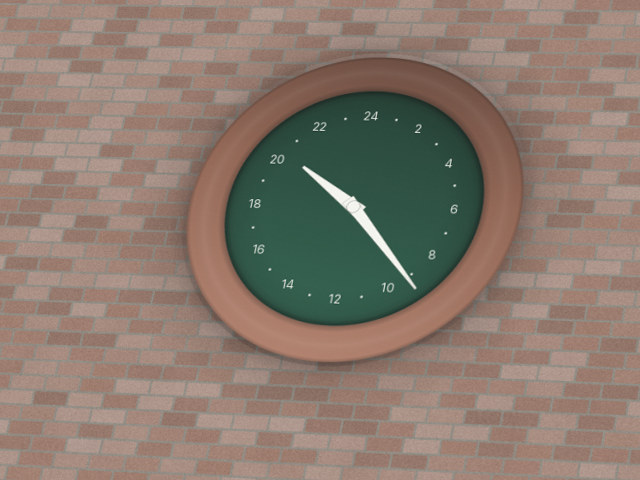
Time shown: h=20 m=23
